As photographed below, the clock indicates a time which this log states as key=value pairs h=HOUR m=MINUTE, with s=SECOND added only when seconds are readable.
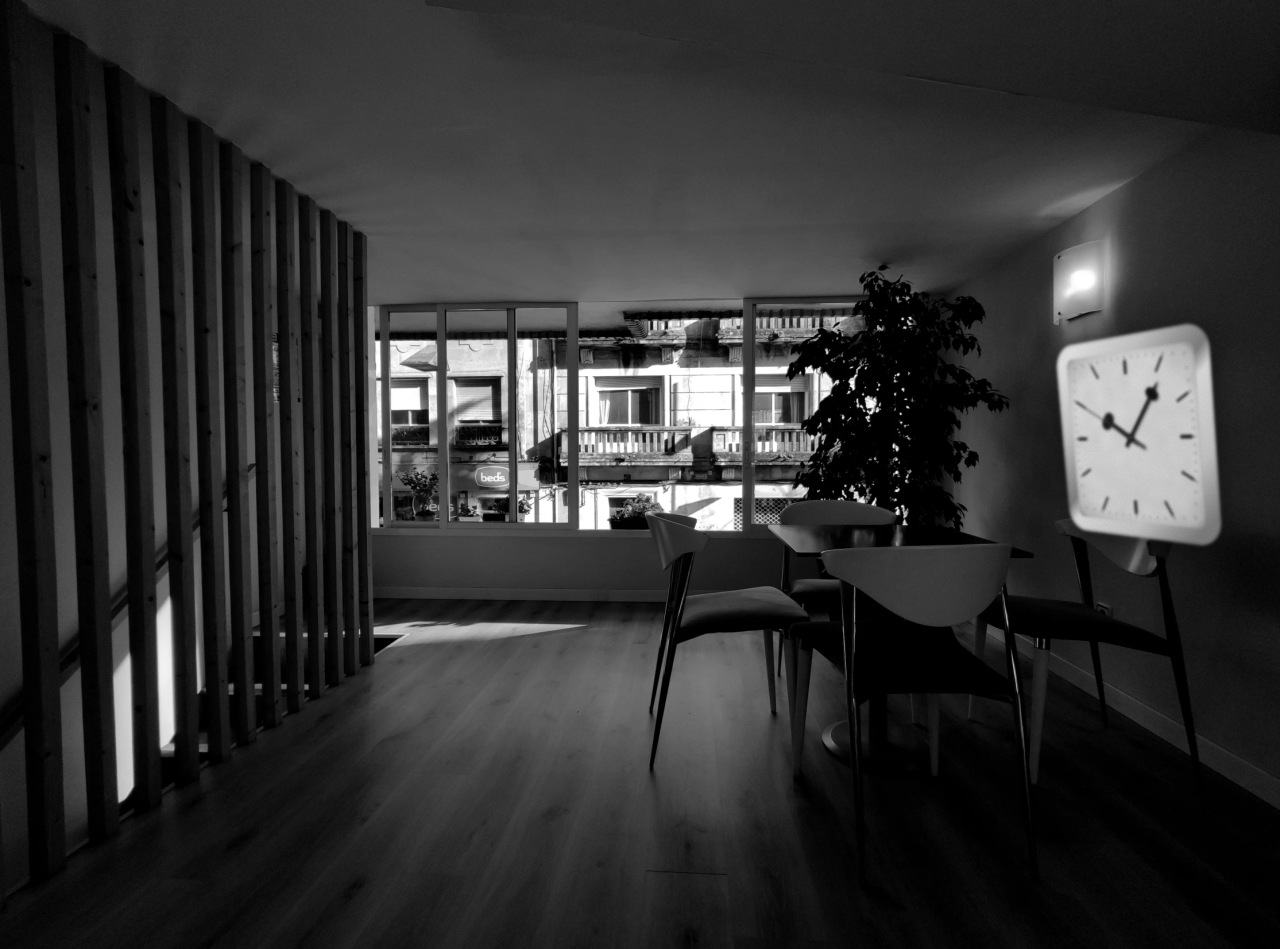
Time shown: h=10 m=5 s=50
